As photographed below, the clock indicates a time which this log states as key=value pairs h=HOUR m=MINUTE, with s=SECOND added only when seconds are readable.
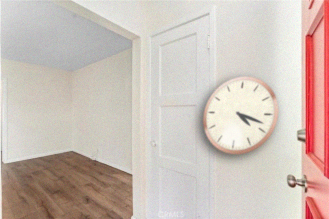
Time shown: h=4 m=18
